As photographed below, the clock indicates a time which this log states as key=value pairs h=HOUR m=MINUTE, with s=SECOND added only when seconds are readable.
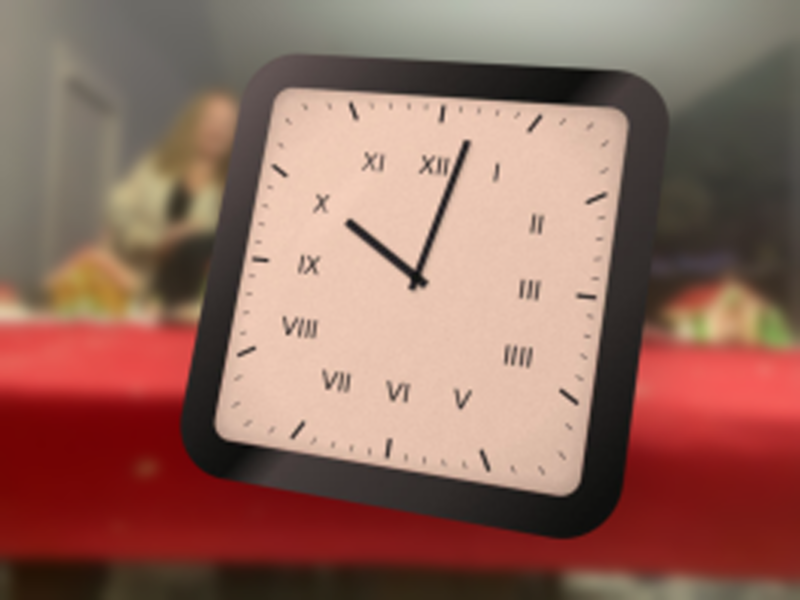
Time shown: h=10 m=2
